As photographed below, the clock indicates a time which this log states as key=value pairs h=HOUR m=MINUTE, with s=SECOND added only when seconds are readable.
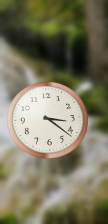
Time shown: h=3 m=22
